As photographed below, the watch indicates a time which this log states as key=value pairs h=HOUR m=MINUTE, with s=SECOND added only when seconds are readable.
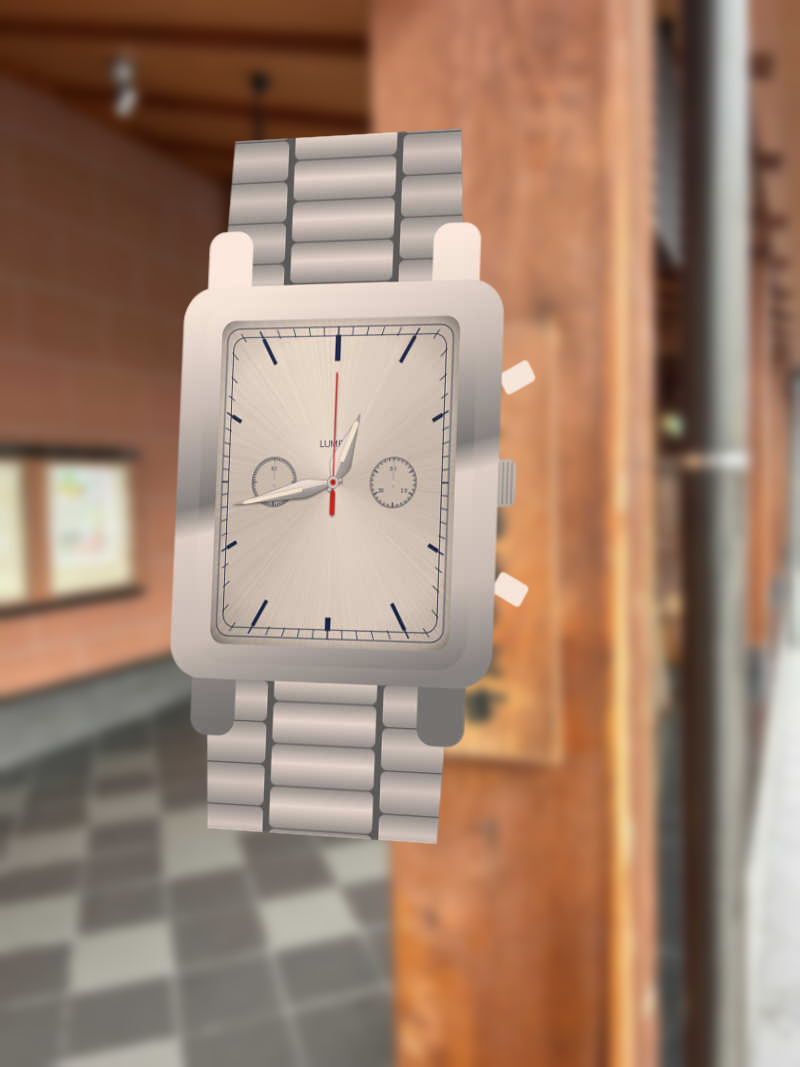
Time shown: h=12 m=43
